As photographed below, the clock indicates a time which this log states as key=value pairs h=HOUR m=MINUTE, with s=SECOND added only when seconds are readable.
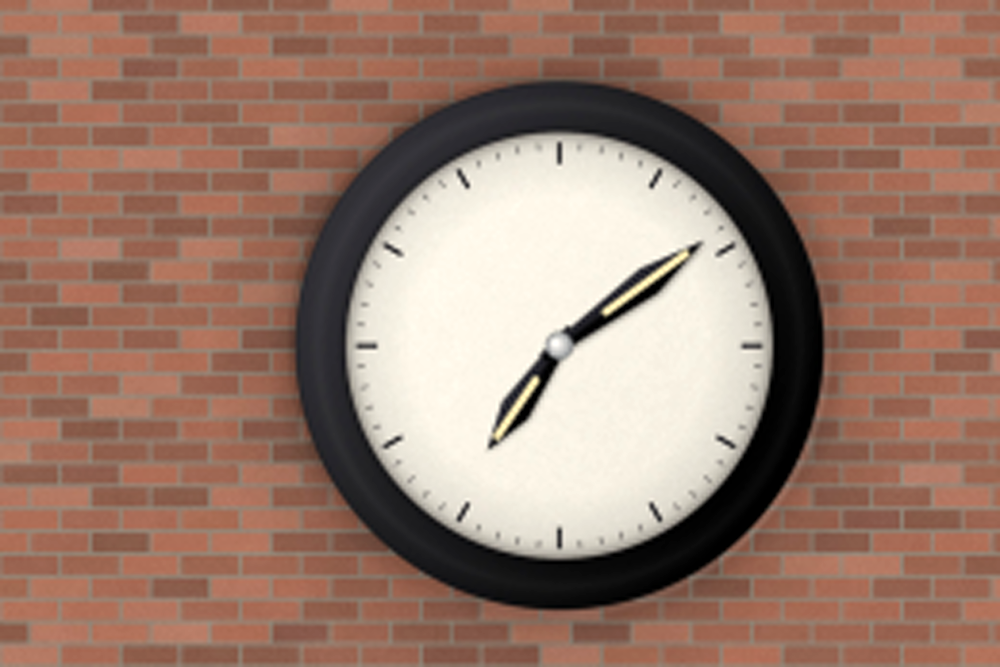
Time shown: h=7 m=9
